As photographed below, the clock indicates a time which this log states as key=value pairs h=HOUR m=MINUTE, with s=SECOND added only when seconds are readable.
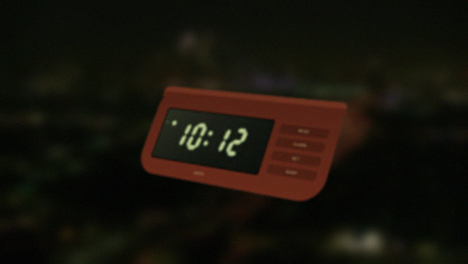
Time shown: h=10 m=12
